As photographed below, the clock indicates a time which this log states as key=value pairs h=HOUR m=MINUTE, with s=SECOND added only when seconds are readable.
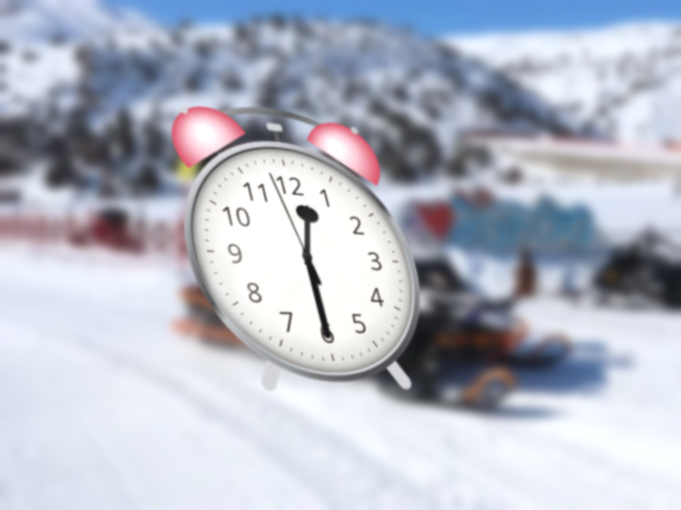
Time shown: h=12 m=29 s=58
